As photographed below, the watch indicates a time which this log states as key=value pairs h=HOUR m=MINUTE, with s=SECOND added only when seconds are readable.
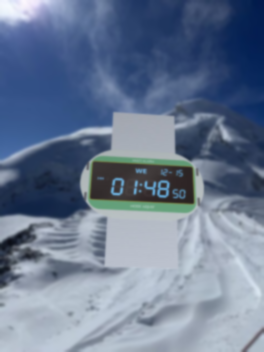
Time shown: h=1 m=48
